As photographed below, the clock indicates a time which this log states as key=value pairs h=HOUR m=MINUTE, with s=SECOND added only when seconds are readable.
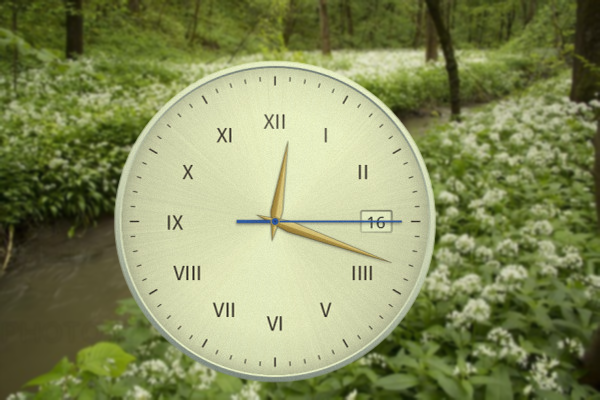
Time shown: h=12 m=18 s=15
